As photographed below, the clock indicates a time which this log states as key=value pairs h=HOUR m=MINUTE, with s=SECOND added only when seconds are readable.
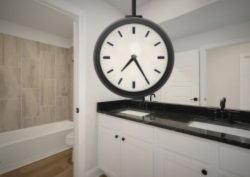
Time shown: h=7 m=25
